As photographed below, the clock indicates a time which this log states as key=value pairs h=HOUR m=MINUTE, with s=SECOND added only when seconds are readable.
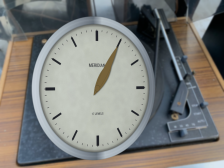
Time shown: h=1 m=5
